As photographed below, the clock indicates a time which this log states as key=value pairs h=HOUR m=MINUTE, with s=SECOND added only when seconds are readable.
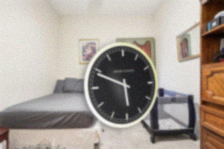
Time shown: h=5 m=49
